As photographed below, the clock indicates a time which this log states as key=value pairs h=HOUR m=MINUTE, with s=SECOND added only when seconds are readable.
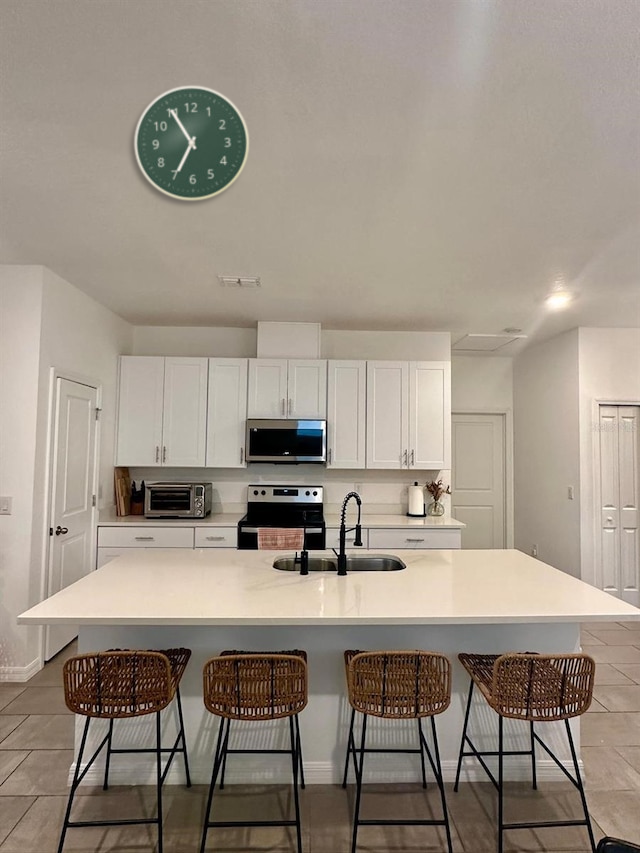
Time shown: h=6 m=55
